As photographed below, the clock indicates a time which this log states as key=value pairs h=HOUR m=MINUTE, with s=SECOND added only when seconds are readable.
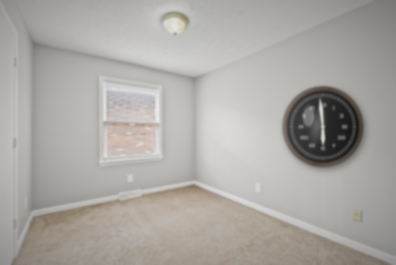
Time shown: h=5 m=59
